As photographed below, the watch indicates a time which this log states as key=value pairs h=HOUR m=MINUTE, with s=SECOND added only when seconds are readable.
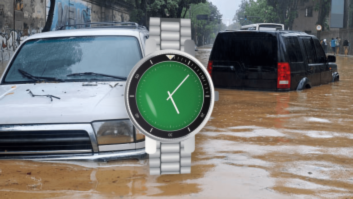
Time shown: h=5 m=7
